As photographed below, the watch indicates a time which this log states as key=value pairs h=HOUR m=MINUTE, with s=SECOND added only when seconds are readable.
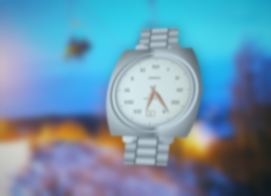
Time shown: h=6 m=24
